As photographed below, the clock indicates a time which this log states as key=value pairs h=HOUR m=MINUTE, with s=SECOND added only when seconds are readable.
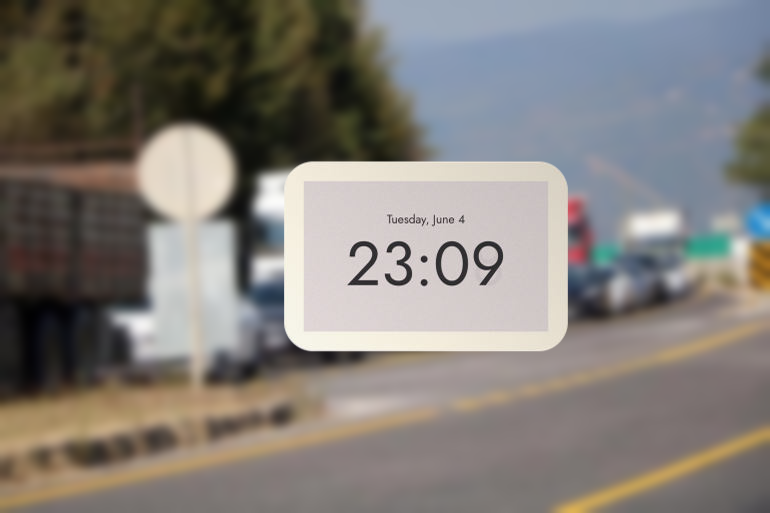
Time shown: h=23 m=9
